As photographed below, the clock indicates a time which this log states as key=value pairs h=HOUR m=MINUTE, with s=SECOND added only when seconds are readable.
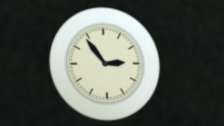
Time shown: h=2 m=54
